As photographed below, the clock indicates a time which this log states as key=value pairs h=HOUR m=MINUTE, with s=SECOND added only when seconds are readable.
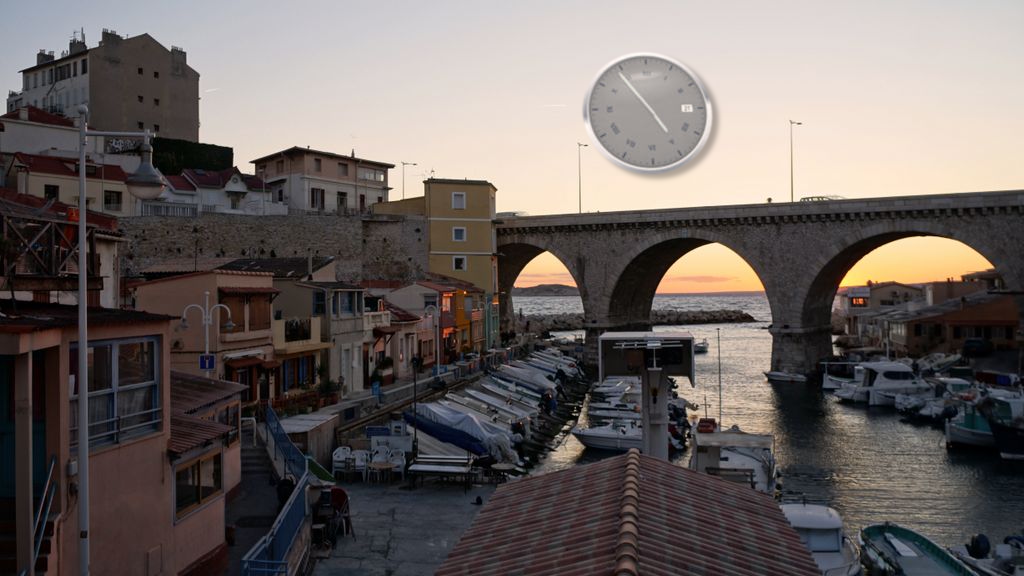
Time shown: h=4 m=54
